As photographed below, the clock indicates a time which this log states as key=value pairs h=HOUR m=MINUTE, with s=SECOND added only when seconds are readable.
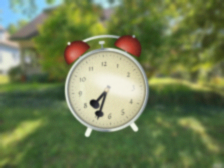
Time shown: h=7 m=34
